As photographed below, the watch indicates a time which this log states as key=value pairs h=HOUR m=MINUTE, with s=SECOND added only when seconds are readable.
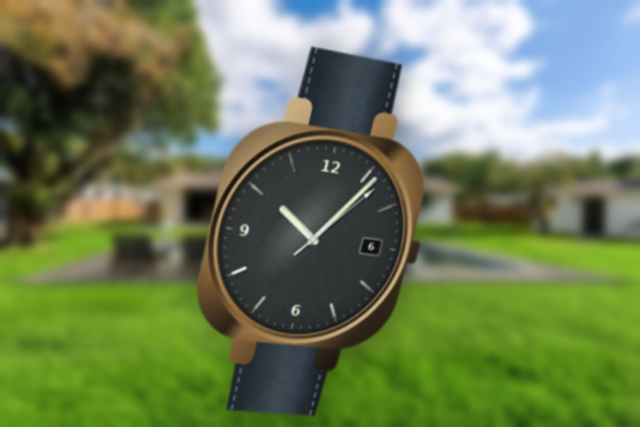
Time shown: h=10 m=6 s=7
